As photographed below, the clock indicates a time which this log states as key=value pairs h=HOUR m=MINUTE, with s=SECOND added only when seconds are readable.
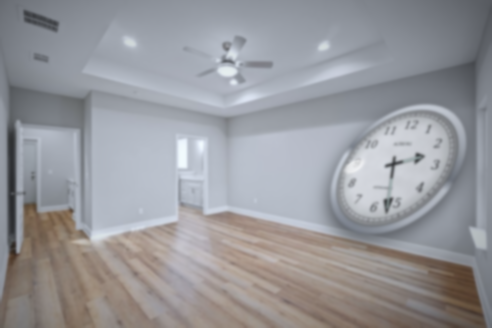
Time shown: h=2 m=27
